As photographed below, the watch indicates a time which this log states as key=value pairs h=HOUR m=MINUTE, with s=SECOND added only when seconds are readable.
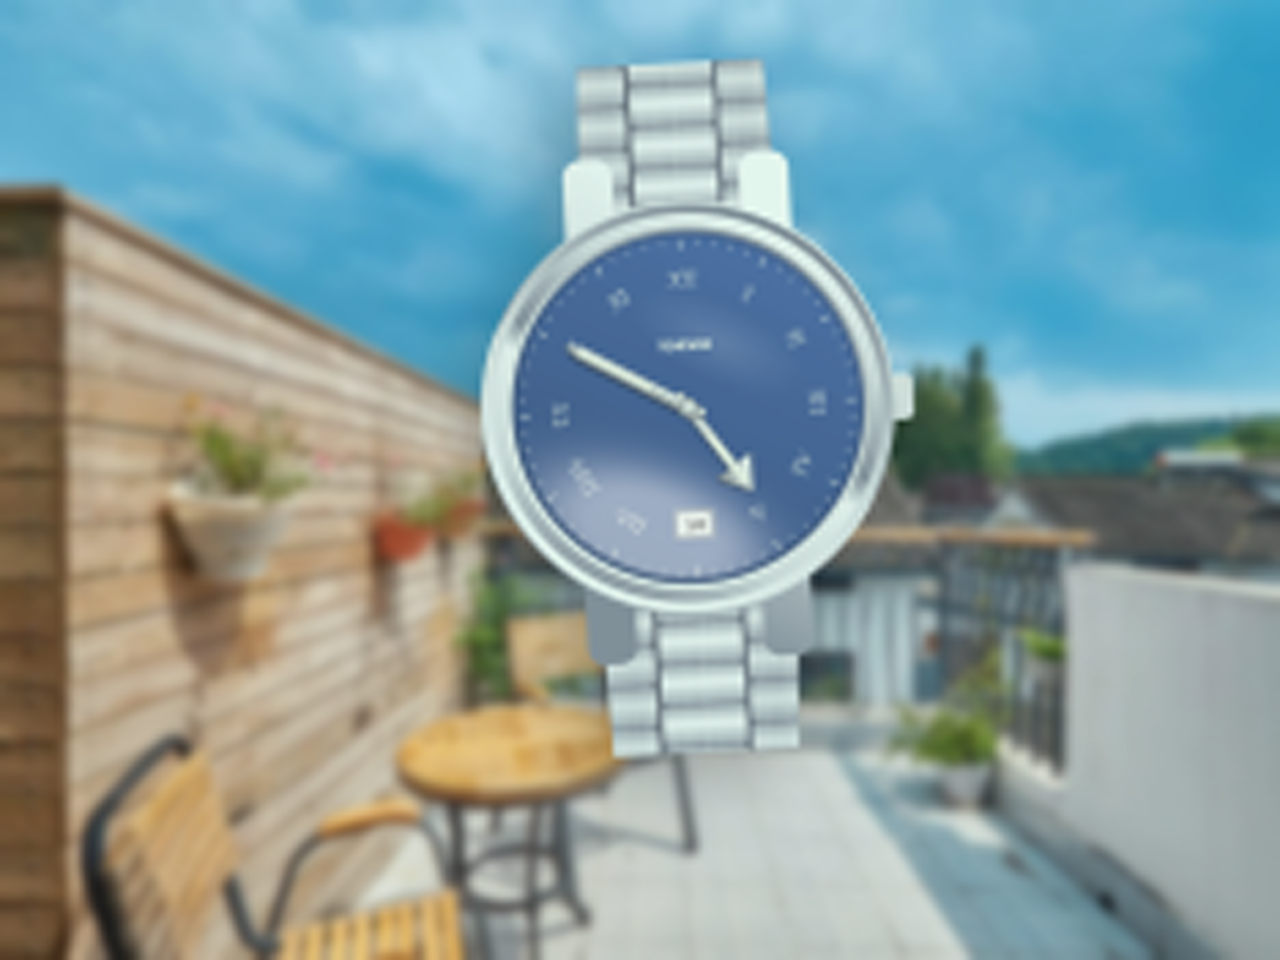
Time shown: h=4 m=50
